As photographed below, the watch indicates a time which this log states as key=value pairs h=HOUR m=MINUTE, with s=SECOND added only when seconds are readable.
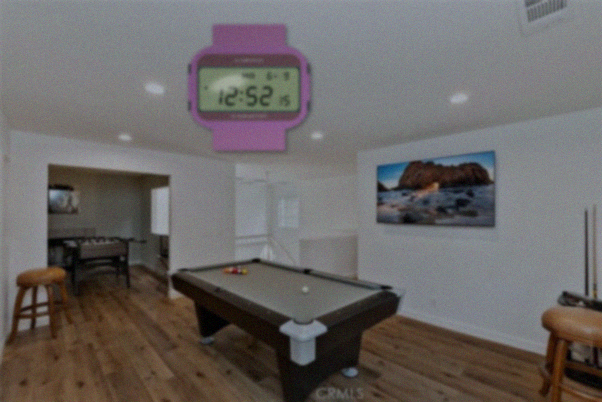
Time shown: h=12 m=52
